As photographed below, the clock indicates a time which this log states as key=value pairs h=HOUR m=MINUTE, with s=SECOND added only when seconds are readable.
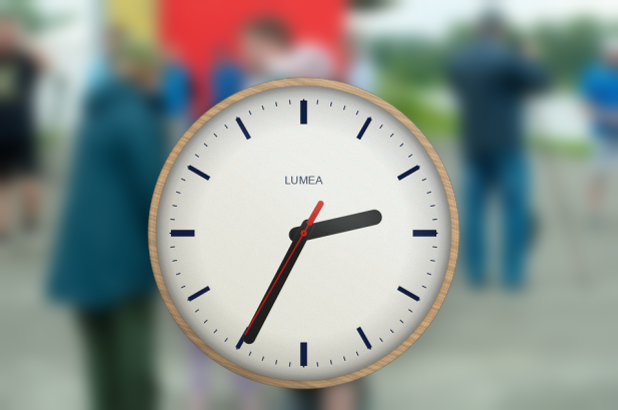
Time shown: h=2 m=34 s=35
